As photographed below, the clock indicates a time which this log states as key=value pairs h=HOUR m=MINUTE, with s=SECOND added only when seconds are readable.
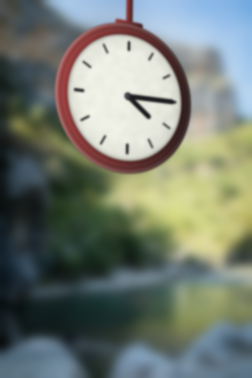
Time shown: h=4 m=15
